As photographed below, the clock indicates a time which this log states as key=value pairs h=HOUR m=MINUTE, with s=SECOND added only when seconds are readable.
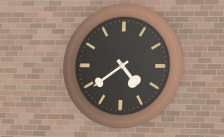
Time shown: h=4 m=39
